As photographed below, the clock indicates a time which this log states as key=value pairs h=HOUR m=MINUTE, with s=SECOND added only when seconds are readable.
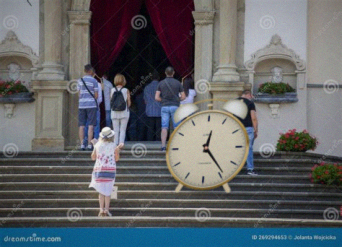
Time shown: h=12 m=24
